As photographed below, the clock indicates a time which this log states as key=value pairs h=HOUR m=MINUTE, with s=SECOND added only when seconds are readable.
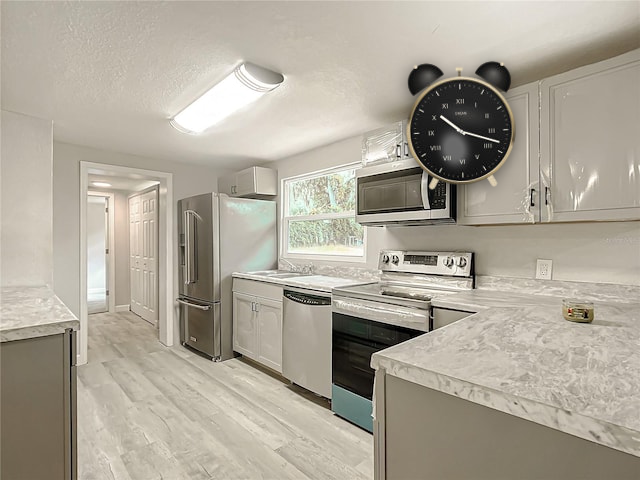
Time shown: h=10 m=18
